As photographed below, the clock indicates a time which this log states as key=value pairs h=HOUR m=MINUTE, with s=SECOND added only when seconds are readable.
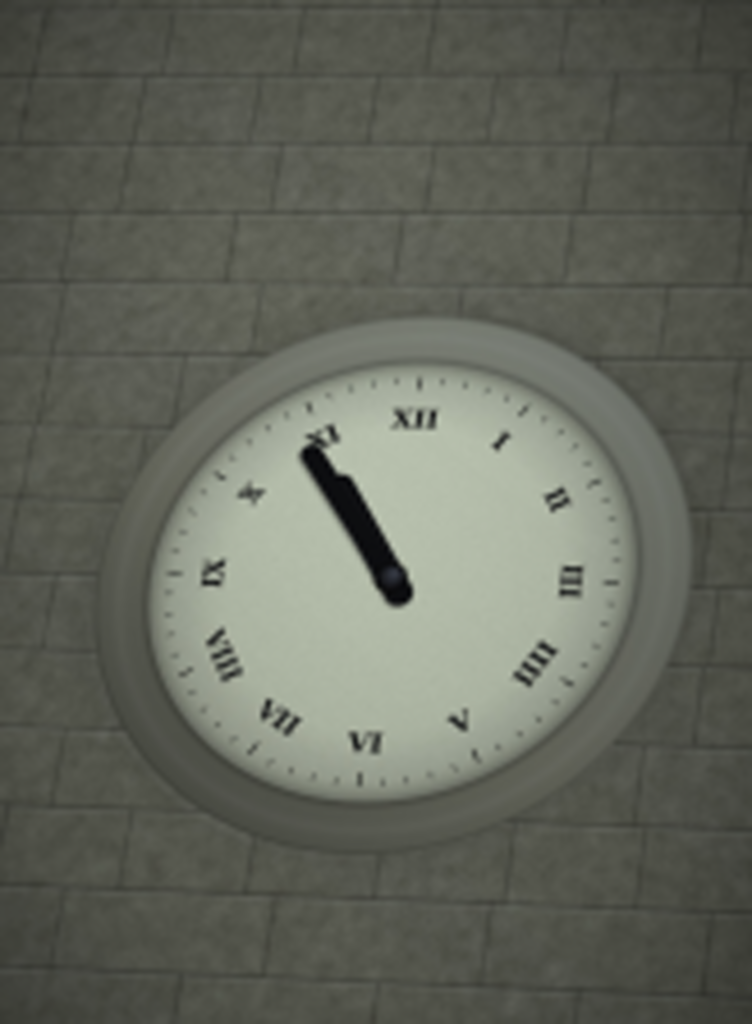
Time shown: h=10 m=54
